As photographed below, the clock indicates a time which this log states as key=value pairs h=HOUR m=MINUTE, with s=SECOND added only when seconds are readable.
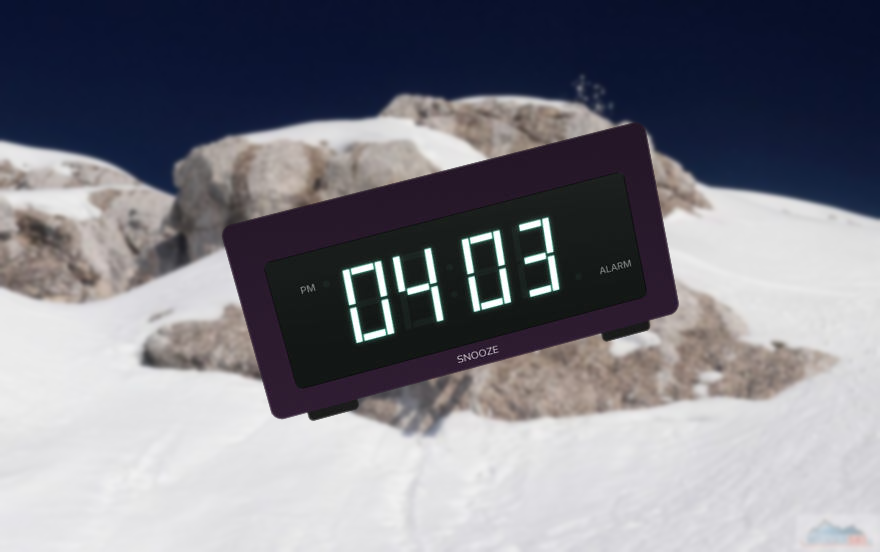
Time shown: h=4 m=3
